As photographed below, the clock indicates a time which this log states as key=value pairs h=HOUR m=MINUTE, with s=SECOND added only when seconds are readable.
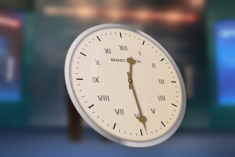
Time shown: h=12 m=29
